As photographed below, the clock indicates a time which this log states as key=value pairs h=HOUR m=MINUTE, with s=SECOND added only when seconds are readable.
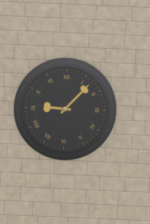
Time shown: h=9 m=7
